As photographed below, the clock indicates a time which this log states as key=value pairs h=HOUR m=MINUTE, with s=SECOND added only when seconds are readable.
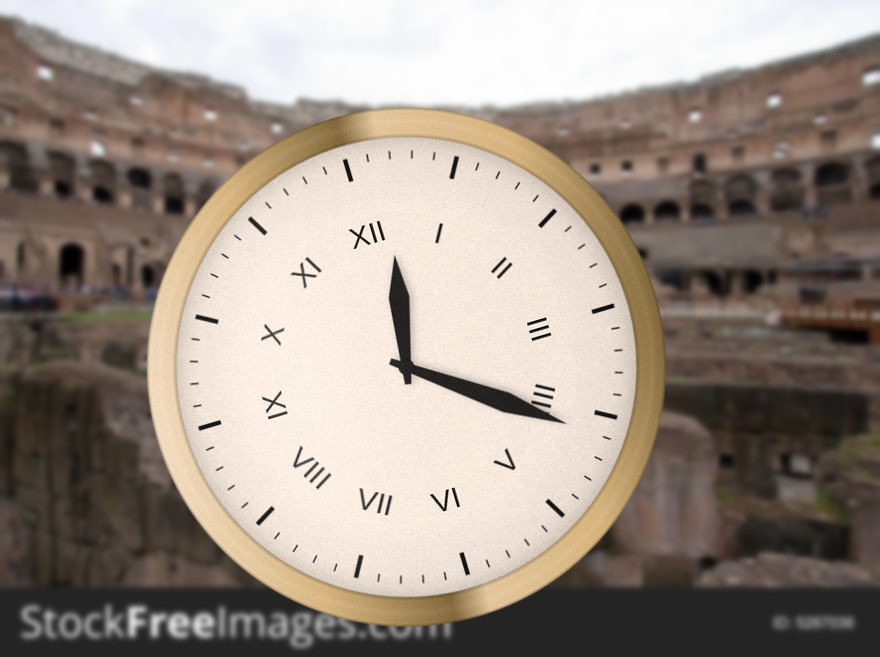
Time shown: h=12 m=21
